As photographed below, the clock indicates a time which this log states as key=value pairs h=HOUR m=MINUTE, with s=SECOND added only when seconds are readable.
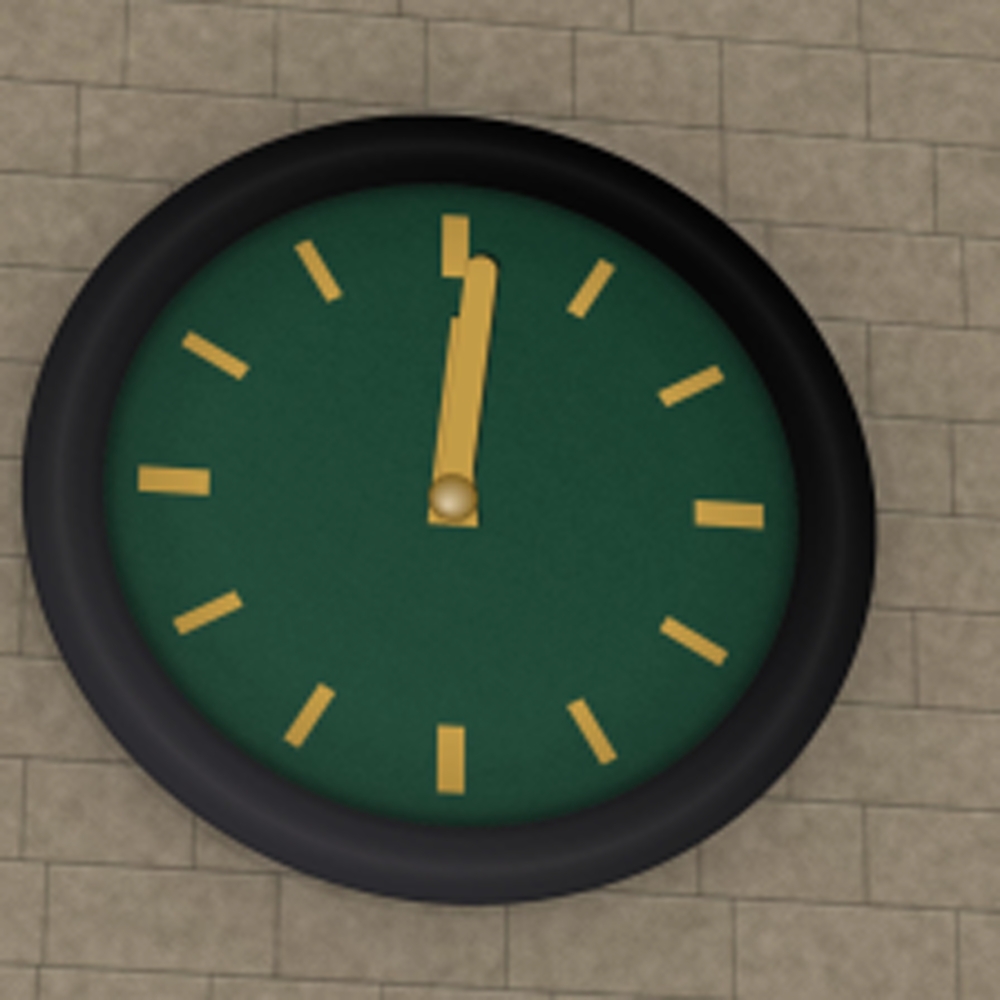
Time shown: h=12 m=1
